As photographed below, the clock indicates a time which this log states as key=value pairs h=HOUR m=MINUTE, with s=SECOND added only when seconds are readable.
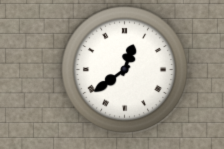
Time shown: h=12 m=39
